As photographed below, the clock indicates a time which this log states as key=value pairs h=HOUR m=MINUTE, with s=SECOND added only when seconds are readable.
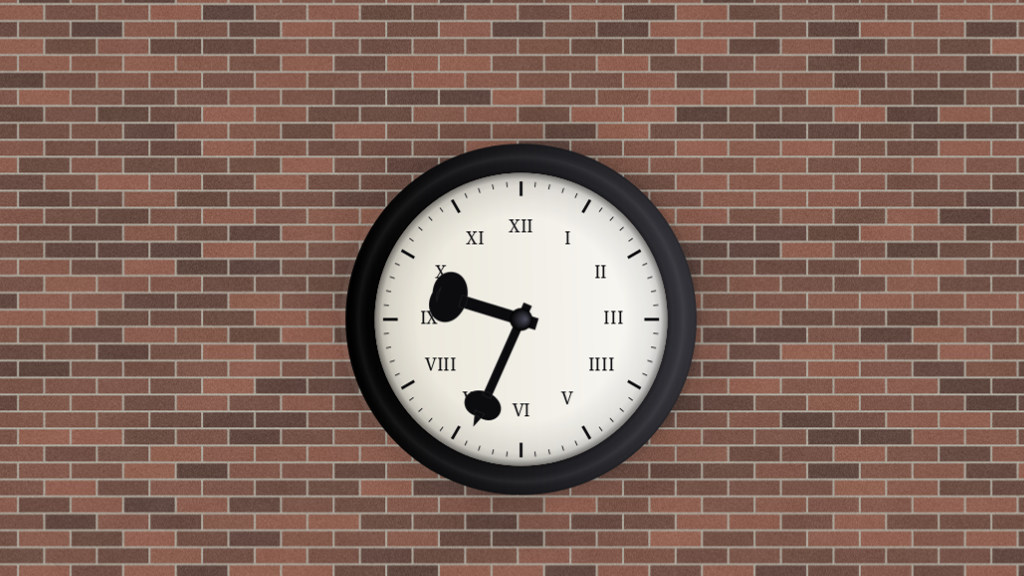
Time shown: h=9 m=34
